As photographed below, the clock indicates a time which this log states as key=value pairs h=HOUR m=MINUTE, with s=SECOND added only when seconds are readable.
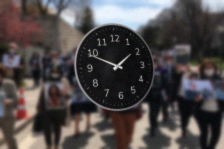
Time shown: h=1 m=49
